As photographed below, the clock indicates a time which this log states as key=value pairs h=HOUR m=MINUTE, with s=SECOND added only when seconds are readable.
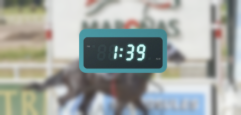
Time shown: h=1 m=39
